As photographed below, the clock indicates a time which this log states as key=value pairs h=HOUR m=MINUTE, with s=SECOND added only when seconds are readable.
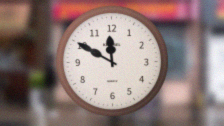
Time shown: h=11 m=50
